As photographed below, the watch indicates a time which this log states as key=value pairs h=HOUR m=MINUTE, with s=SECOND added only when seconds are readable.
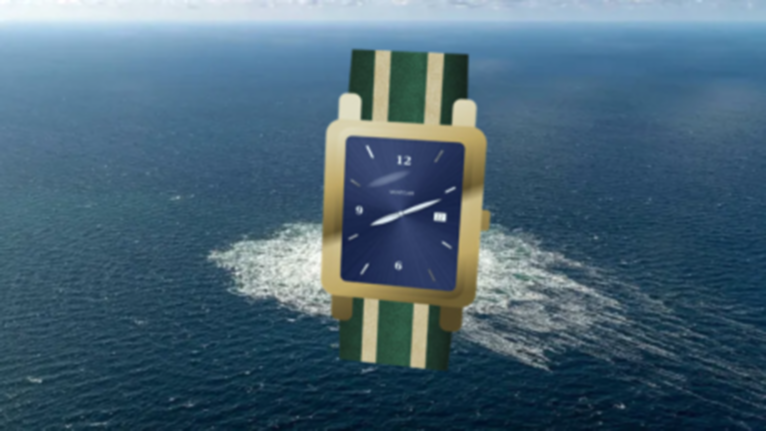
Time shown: h=8 m=11
